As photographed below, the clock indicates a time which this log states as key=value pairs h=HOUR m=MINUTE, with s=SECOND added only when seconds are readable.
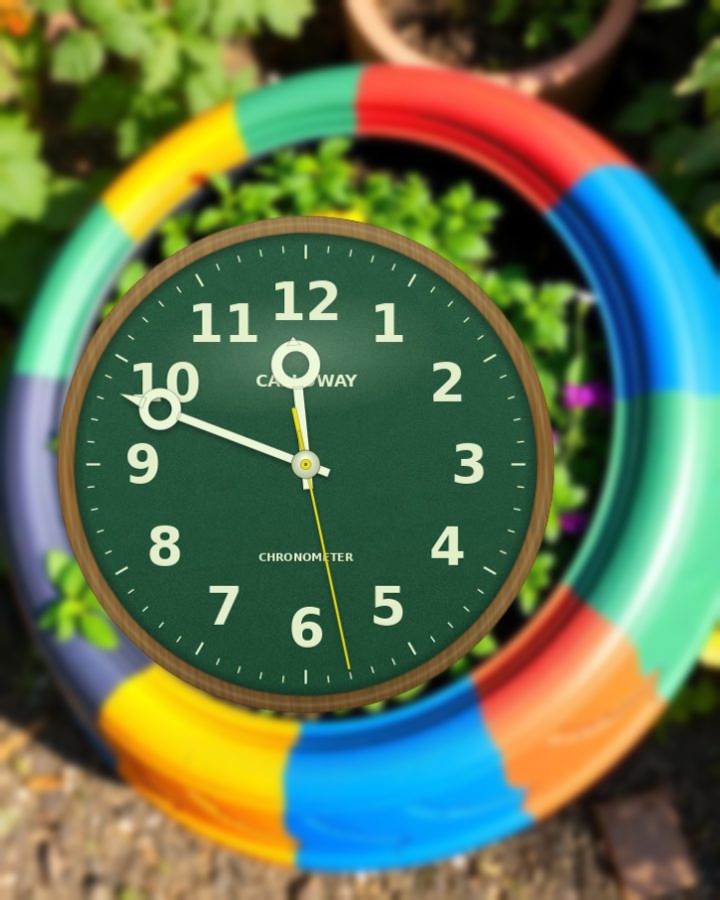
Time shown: h=11 m=48 s=28
